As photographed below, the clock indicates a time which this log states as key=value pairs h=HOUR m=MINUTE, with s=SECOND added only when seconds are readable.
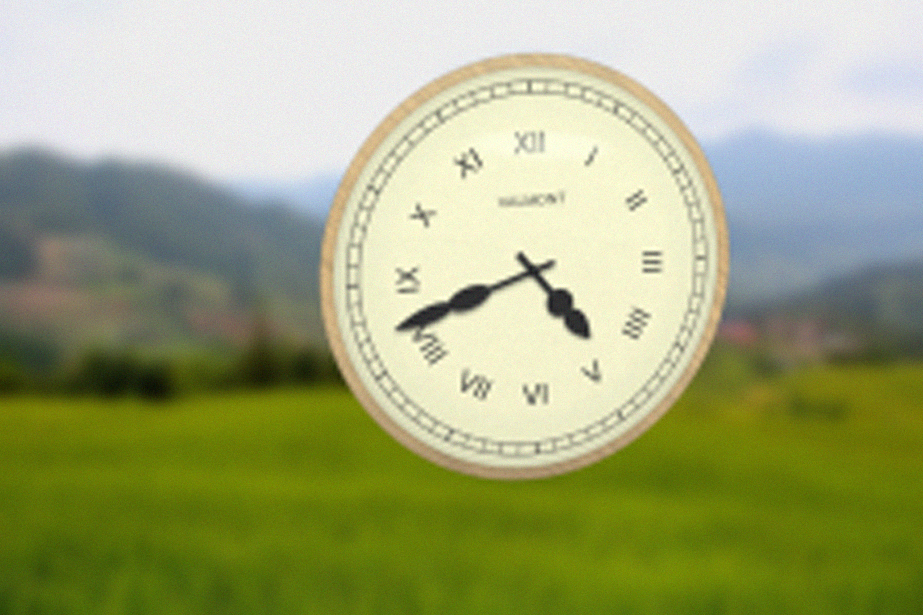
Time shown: h=4 m=42
